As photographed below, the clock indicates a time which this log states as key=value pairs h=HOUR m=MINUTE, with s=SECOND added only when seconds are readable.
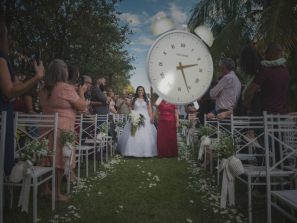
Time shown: h=2 m=26
